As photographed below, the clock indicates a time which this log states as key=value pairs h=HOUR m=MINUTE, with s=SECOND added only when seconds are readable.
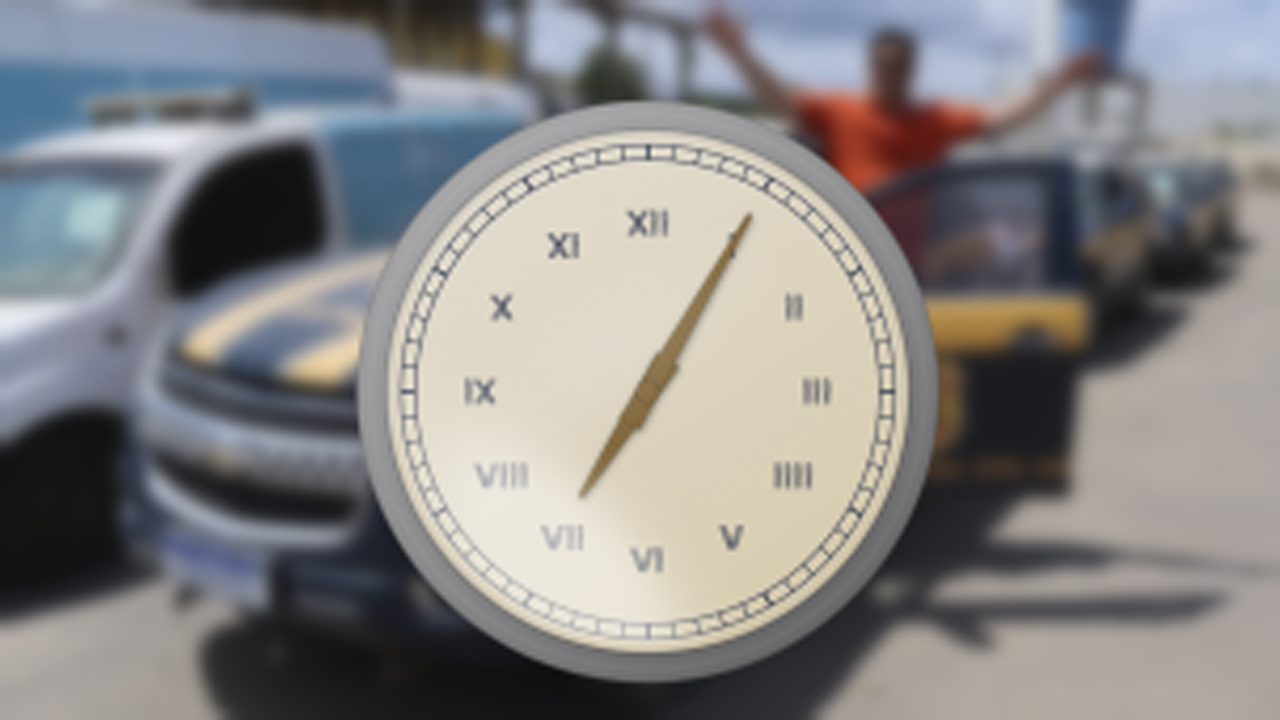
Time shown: h=7 m=5
